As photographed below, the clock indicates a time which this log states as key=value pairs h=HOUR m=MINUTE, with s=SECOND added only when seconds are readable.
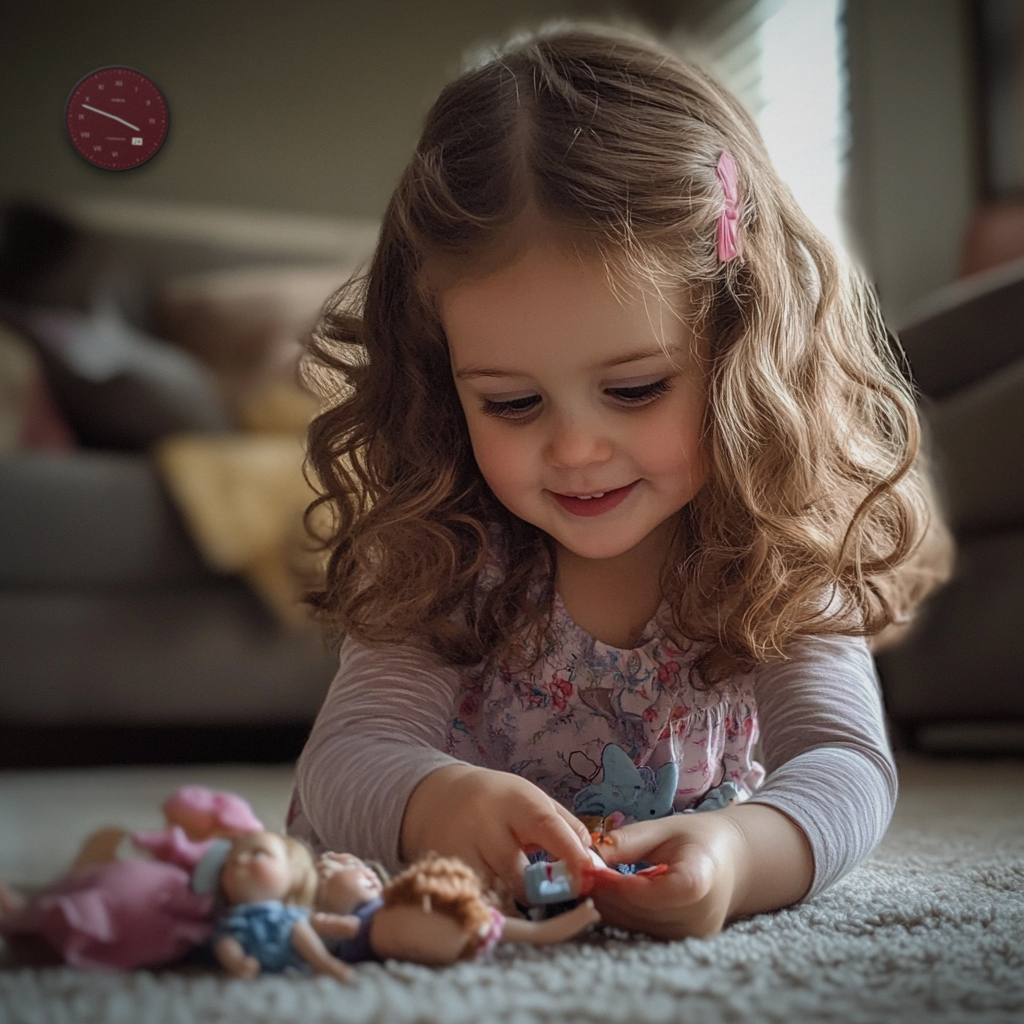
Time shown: h=3 m=48
